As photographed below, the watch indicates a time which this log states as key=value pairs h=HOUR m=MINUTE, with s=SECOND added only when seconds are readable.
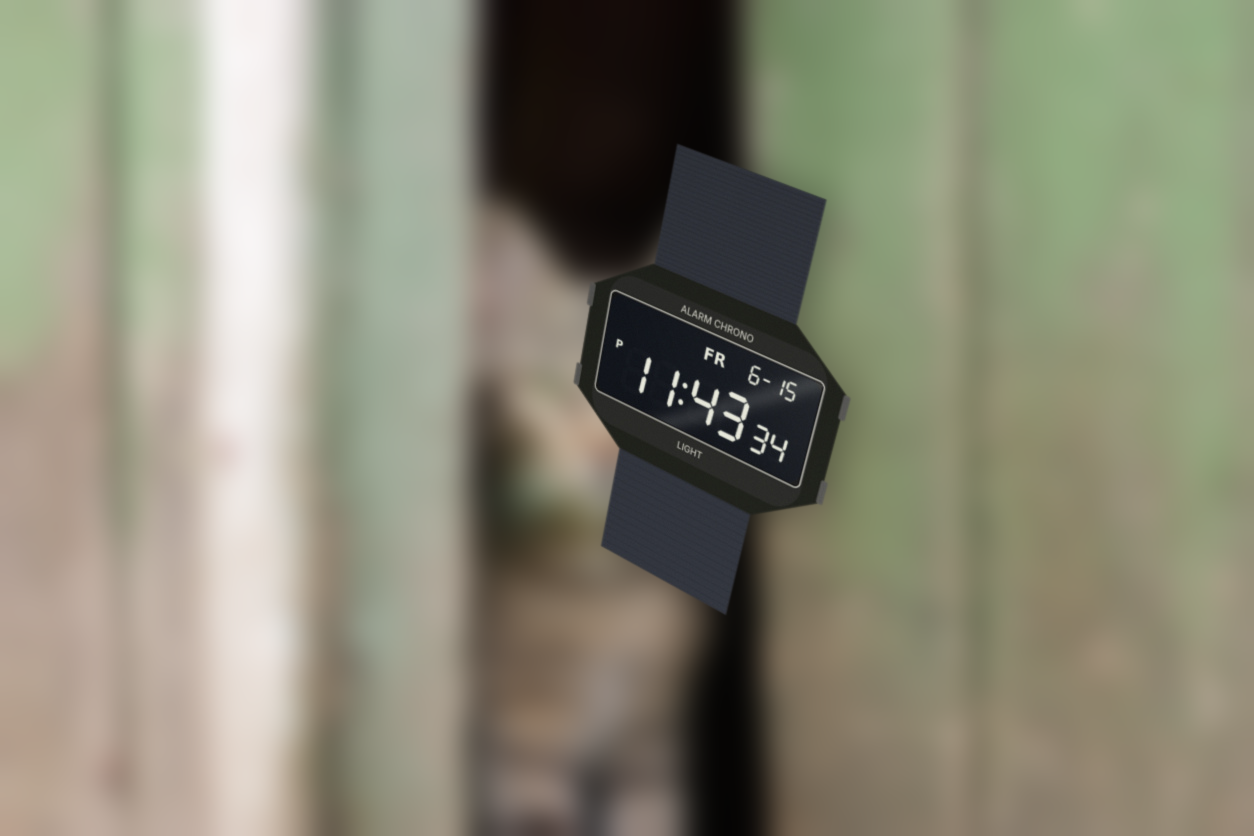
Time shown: h=11 m=43 s=34
